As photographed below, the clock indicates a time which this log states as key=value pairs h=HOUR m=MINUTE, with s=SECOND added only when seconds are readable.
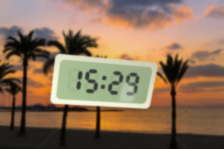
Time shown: h=15 m=29
